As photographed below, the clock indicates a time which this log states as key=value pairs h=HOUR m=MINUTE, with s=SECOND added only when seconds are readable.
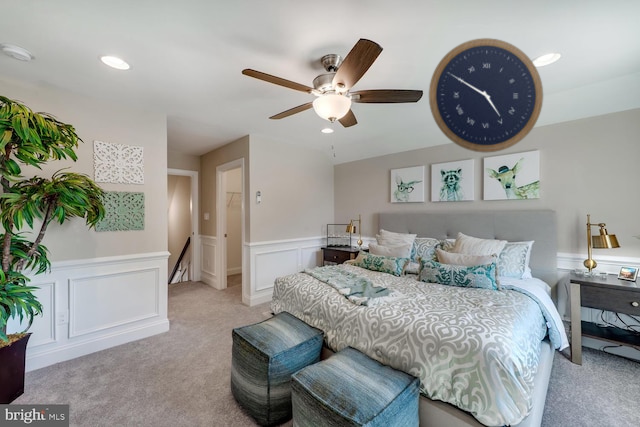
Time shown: h=4 m=50
